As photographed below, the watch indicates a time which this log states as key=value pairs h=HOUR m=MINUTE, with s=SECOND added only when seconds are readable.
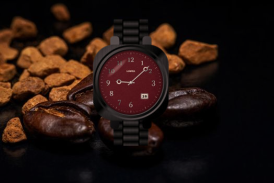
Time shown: h=9 m=8
